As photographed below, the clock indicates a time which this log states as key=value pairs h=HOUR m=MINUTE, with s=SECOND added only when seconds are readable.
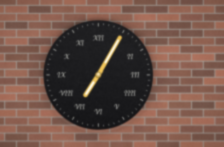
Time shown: h=7 m=5
